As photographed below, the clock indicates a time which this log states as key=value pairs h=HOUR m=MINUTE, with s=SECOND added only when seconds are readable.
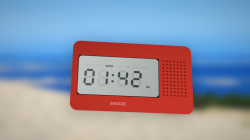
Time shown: h=1 m=42
